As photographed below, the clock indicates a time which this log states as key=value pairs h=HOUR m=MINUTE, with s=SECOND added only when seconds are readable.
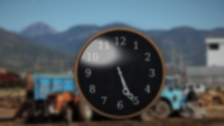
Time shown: h=5 m=26
